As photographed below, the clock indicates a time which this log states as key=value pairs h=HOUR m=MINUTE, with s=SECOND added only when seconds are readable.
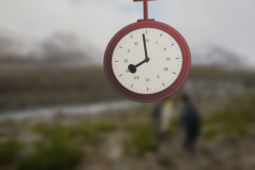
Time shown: h=7 m=59
